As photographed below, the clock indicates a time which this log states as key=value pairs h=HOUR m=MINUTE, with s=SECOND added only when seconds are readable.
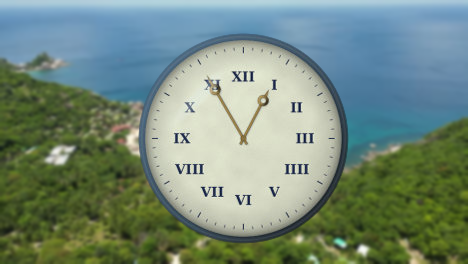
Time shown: h=12 m=55
